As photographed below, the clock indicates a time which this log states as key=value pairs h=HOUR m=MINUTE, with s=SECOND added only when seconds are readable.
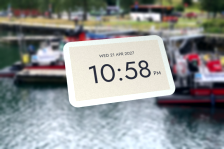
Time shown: h=10 m=58
